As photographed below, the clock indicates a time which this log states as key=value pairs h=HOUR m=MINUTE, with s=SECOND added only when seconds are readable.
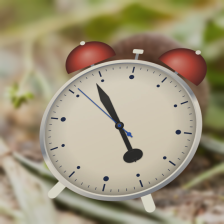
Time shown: h=4 m=53 s=51
